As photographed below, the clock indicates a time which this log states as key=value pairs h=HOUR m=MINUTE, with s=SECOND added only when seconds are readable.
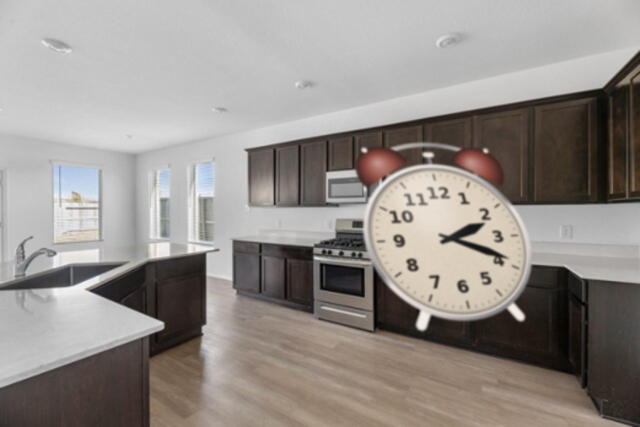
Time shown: h=2 m=19
